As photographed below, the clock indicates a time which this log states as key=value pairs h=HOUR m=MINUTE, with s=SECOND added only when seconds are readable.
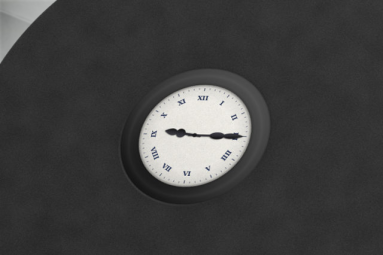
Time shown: h=9 m=15
